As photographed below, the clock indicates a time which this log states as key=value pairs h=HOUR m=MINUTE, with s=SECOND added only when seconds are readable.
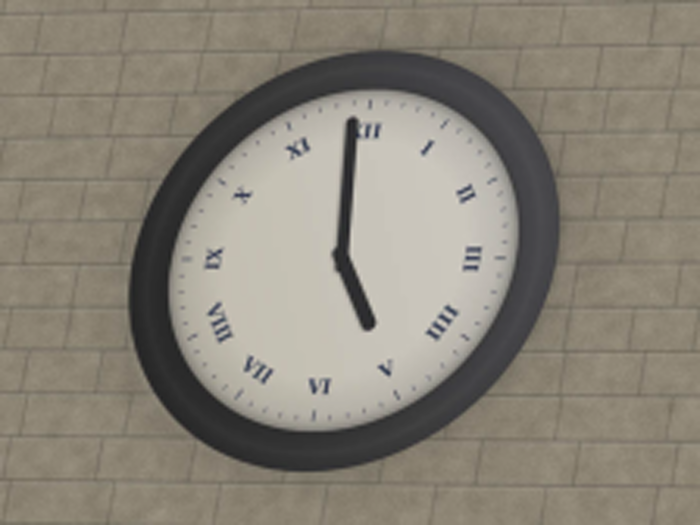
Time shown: h=4 m=59
